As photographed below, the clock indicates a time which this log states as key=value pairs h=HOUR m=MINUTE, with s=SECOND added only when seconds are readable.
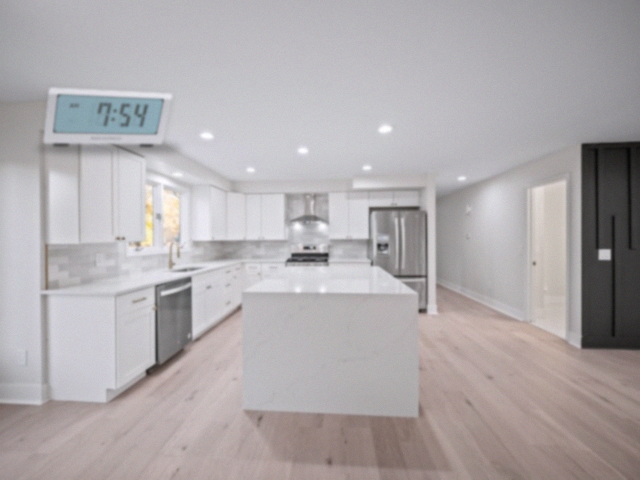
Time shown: h=7 m=54
